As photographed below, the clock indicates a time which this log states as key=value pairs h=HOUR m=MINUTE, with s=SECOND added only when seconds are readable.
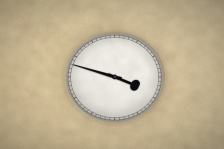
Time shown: h=3 m=48
